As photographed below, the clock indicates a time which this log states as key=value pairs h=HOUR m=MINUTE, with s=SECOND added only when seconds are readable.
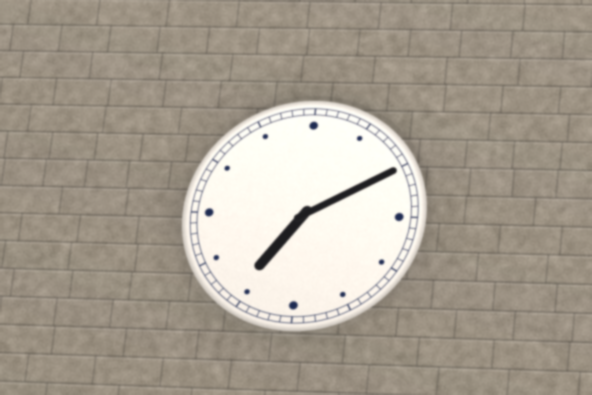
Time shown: h=7 m=10
